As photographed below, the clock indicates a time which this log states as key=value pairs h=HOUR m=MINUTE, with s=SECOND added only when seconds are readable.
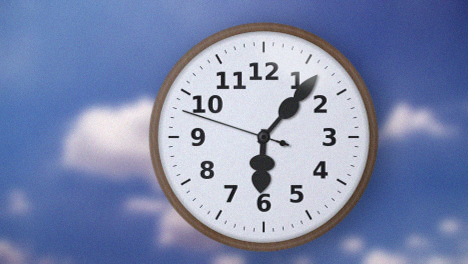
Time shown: h=6 m=6 s=48
